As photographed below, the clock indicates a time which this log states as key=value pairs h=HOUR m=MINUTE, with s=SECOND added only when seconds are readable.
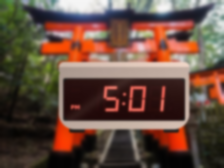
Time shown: h=5 m=1
